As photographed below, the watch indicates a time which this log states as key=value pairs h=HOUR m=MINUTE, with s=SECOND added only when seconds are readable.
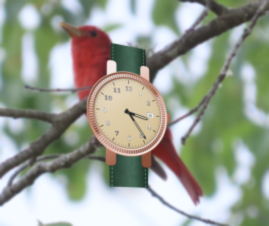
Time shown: h=3 m=24
